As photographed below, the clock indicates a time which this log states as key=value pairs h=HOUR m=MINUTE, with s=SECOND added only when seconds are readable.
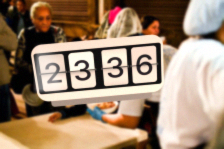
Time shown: h=23 m=36
